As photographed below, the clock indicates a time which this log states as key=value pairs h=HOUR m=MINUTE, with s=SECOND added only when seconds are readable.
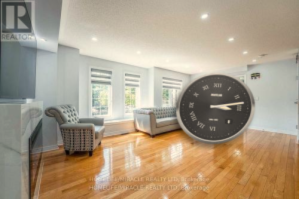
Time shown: h=3 m=13
